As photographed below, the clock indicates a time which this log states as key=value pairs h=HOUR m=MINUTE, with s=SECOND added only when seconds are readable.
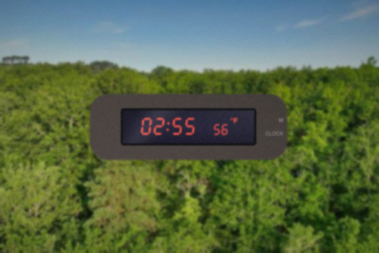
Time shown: h=2 m=55
